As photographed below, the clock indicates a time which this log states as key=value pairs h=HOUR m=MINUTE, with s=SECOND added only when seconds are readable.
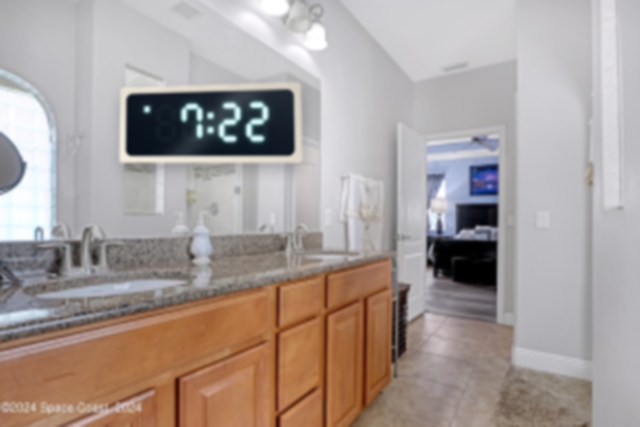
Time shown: h=7 m=22
